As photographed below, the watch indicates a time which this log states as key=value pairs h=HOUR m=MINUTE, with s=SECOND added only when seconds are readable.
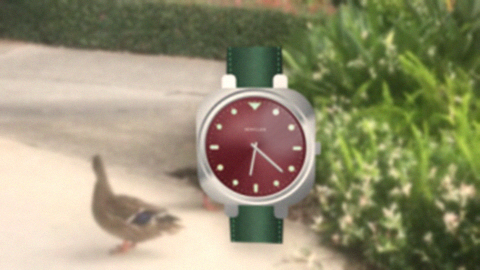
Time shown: h=6 m=22
